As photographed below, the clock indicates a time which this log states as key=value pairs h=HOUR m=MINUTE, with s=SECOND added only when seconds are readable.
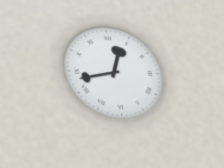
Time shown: h=12 m=43
